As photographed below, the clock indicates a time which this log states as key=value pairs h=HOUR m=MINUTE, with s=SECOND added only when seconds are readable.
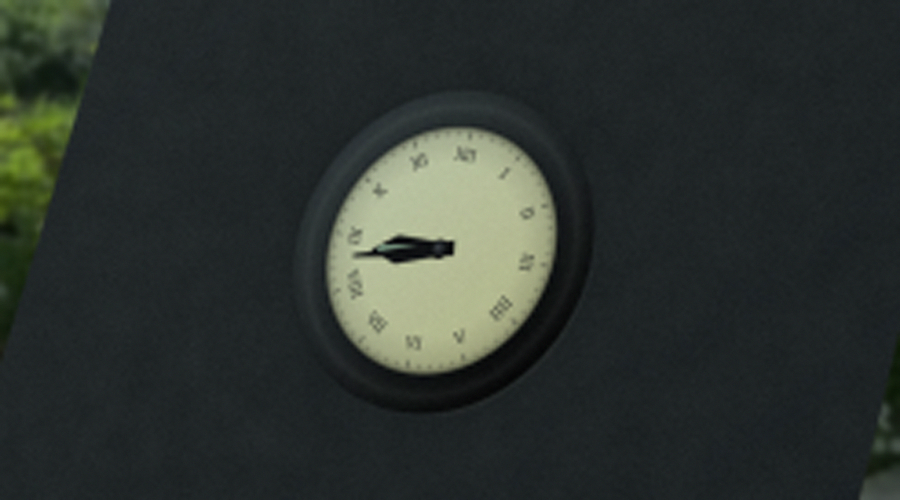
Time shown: h=8 m=43
